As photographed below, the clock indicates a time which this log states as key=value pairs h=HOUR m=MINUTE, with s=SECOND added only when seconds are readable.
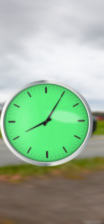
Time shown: h=8 m=5
